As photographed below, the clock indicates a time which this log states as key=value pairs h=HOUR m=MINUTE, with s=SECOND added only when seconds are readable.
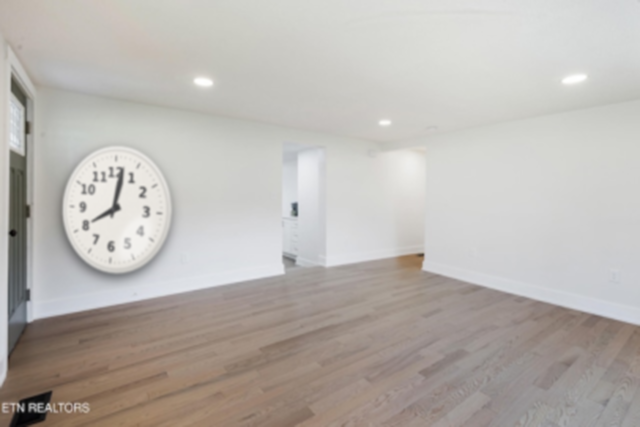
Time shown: h=8 m=2
